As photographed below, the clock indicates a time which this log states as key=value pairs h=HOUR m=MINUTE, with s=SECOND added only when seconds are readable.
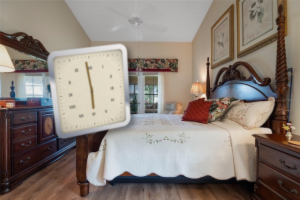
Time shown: h=5 m=59
